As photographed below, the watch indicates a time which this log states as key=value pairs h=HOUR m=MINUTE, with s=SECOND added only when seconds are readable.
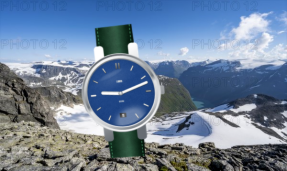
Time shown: h=9 m=12
